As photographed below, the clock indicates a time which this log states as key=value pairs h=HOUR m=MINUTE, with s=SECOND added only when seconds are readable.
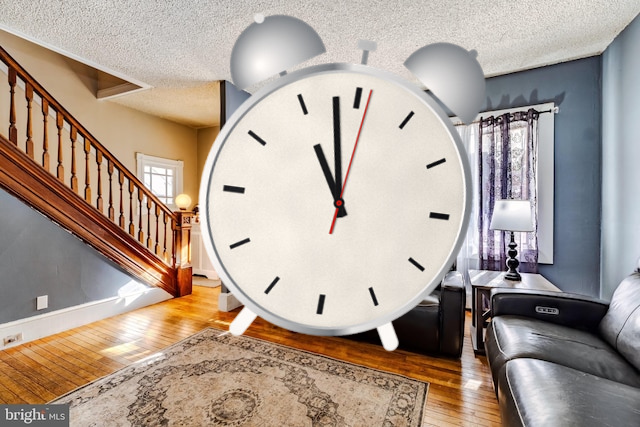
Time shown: h=10 m=58 s=1
